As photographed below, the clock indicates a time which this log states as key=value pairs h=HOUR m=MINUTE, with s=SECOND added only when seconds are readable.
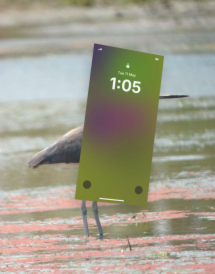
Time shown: h=1 m=5
